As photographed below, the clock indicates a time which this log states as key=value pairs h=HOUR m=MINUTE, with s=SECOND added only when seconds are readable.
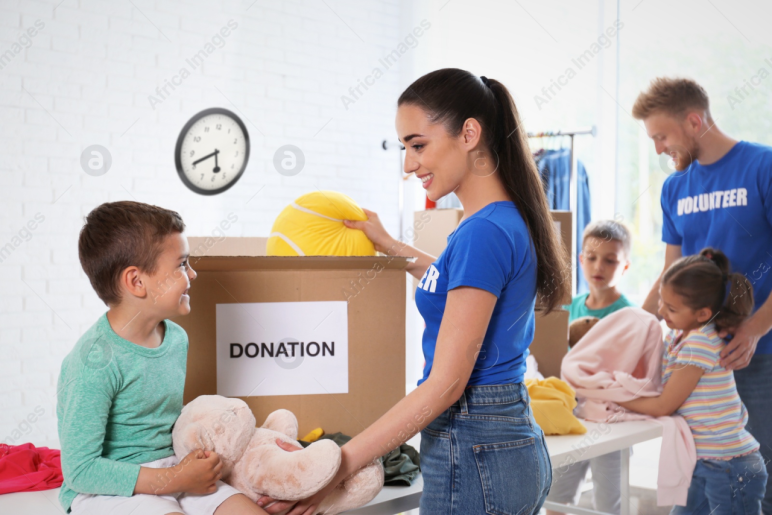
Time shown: h=5 m=41
